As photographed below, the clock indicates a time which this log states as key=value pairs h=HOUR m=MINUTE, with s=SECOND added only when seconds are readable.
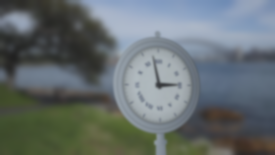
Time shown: h=2 m=58
